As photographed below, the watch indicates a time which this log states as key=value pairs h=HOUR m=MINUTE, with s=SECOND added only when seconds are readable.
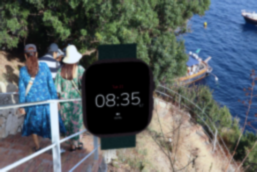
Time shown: h=8 m=35
